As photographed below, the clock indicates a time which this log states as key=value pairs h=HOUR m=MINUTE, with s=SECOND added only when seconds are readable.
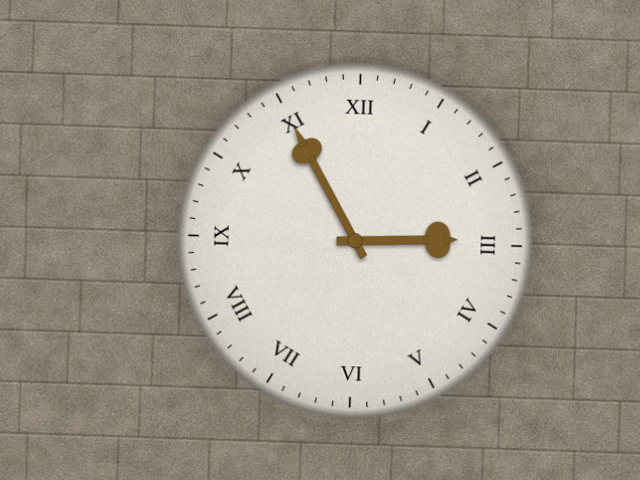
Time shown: h=2 m=55
